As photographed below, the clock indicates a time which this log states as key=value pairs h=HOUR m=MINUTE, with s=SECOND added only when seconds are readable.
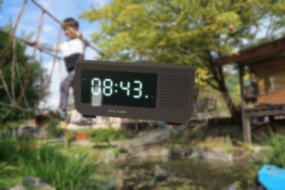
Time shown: h=8 m=43
